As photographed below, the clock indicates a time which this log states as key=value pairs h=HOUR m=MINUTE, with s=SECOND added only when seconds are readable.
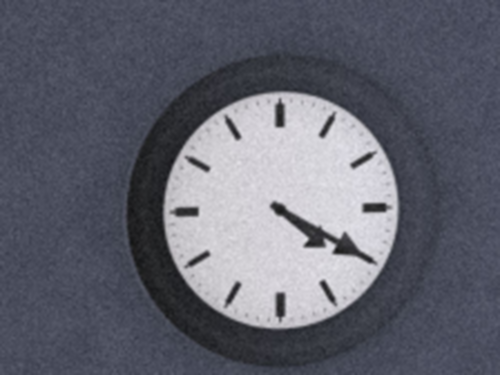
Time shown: h=4 m=20
